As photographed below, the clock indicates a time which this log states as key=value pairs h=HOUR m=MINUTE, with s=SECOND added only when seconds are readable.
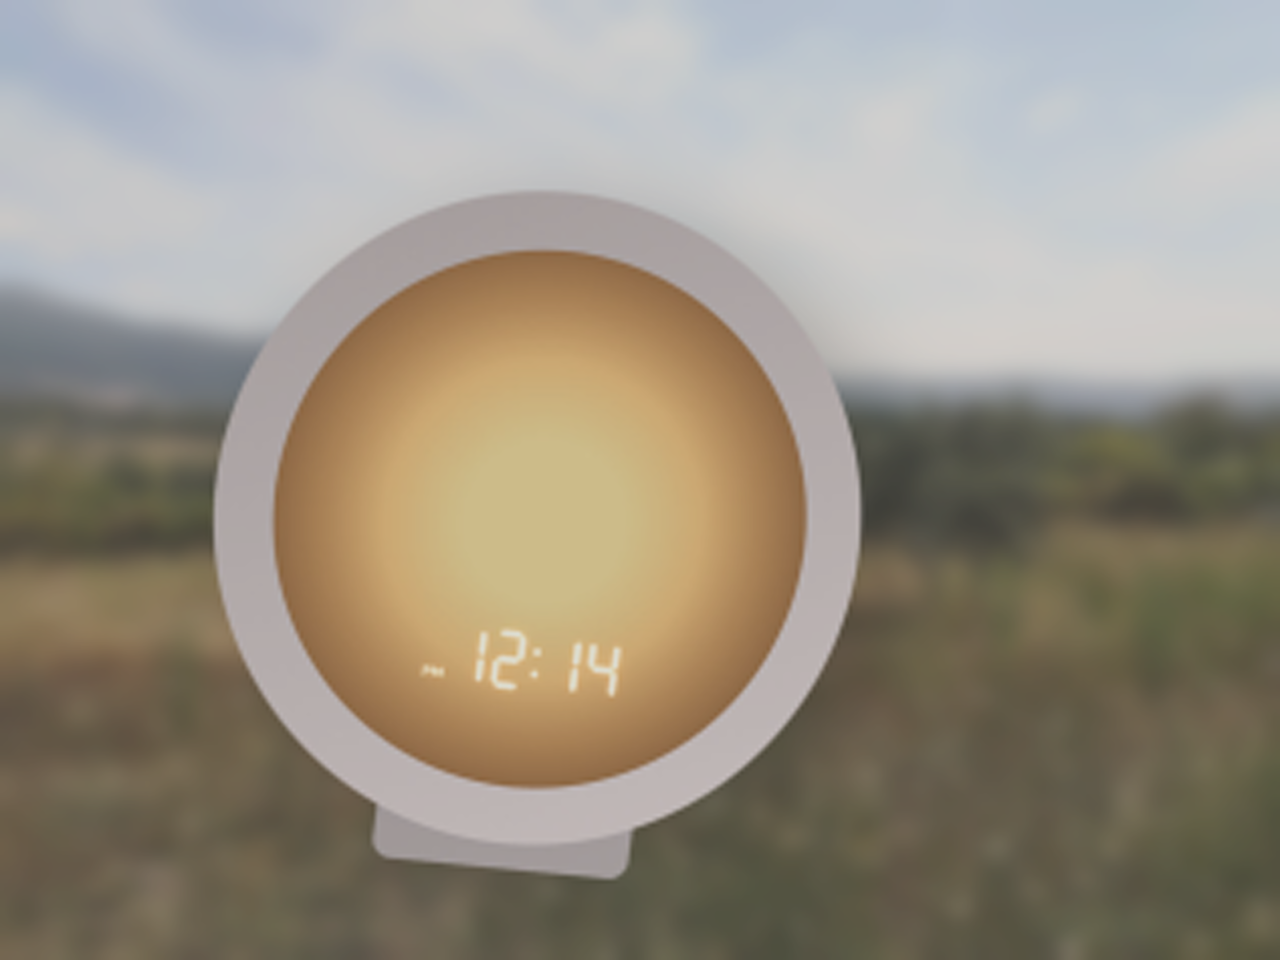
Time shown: h=12 m=14
